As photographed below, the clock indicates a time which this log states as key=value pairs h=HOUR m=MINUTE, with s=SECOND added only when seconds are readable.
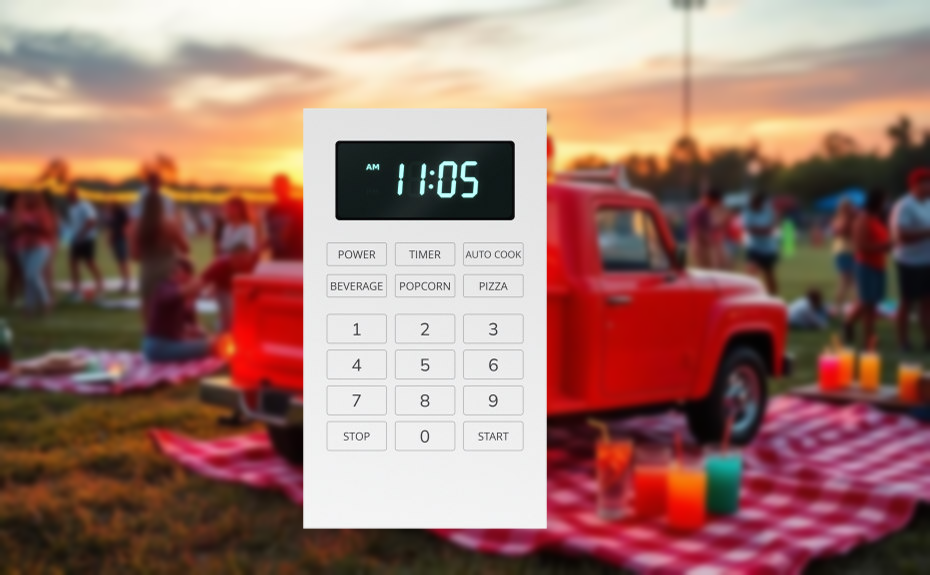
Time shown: h=11 m=5
